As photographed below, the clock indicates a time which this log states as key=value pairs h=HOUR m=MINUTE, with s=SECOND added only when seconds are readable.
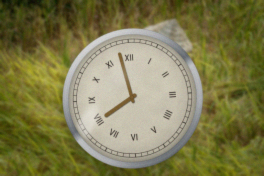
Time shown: h=7 m=58
